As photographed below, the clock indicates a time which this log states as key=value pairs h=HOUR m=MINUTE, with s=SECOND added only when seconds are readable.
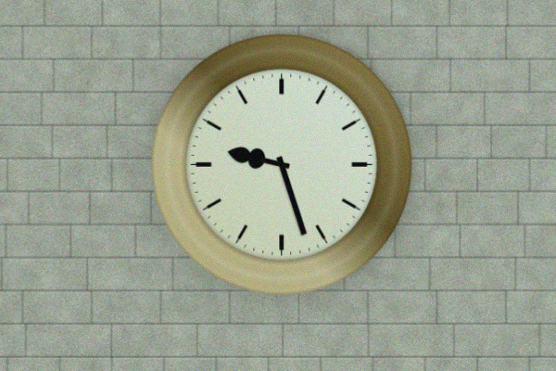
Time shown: h=9 m=27
